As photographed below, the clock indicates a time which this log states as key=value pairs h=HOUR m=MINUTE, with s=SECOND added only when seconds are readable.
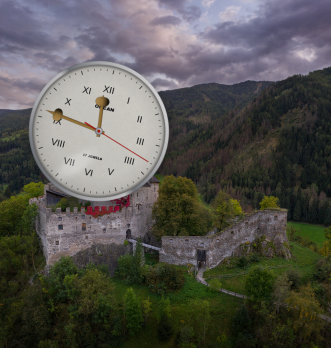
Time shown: h=11 m=46 s=18
